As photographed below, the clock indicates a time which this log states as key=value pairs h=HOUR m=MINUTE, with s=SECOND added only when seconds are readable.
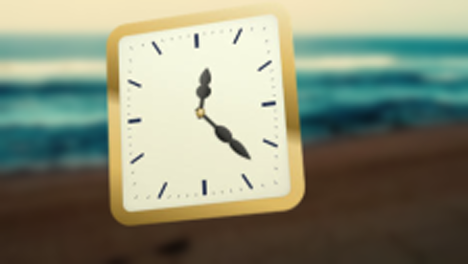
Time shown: h=12 m=23
